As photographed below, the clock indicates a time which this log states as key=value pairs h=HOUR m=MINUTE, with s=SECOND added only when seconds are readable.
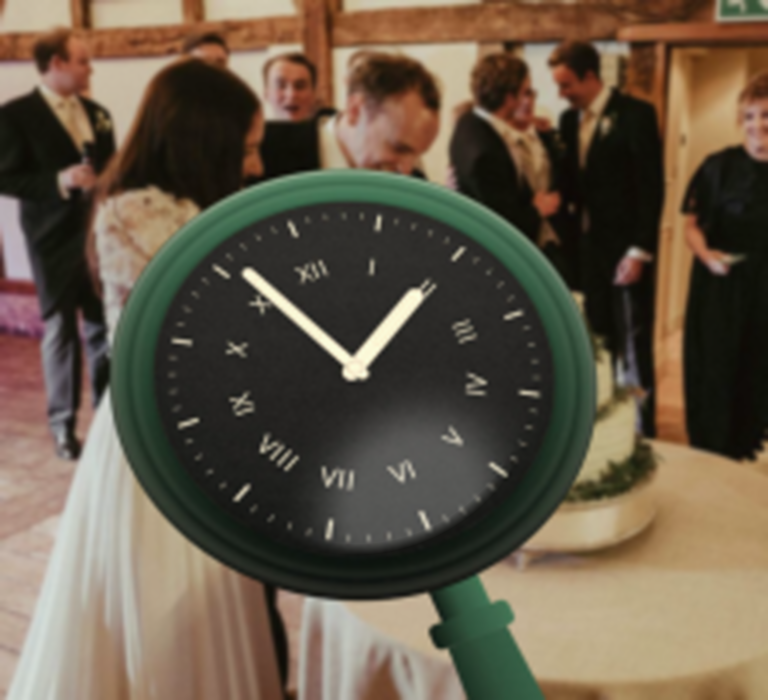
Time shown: h=1 m=56
